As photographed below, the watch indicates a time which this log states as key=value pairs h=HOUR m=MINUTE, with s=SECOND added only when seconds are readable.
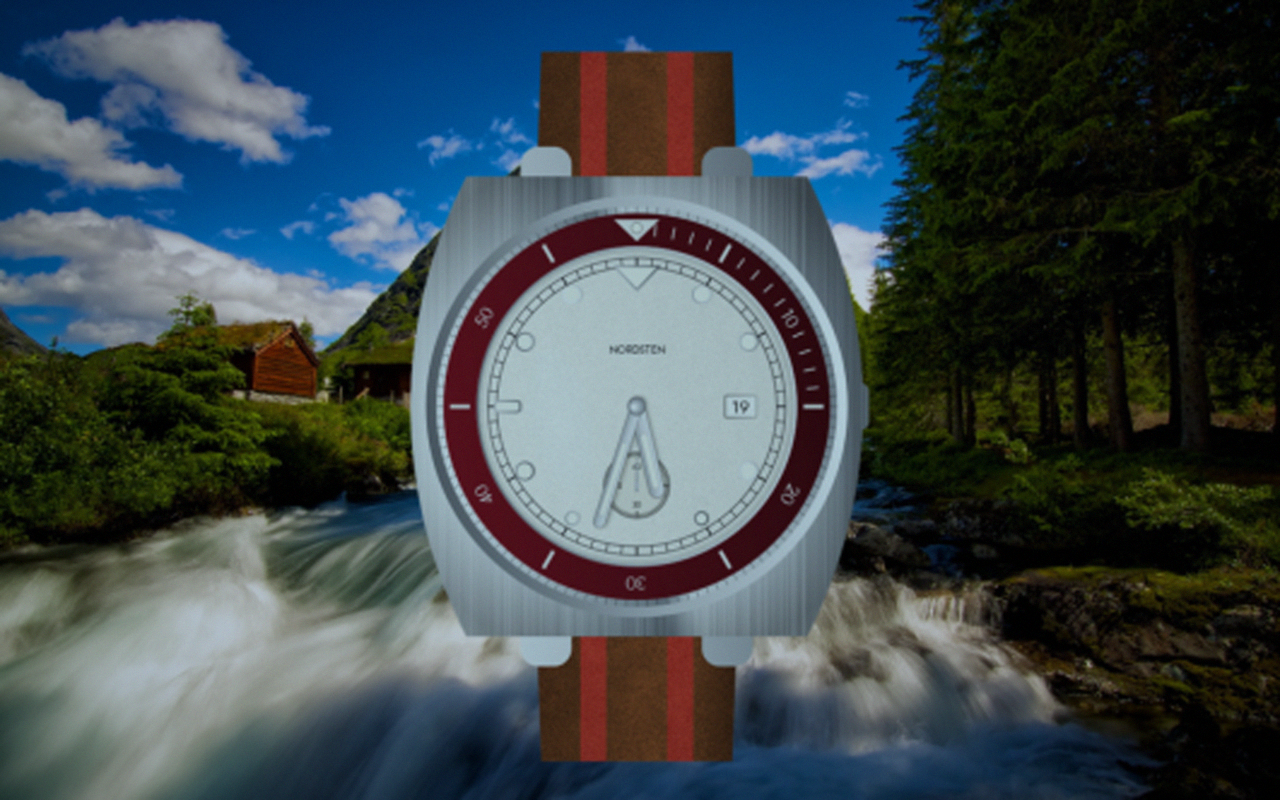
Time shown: h=5 m=33
